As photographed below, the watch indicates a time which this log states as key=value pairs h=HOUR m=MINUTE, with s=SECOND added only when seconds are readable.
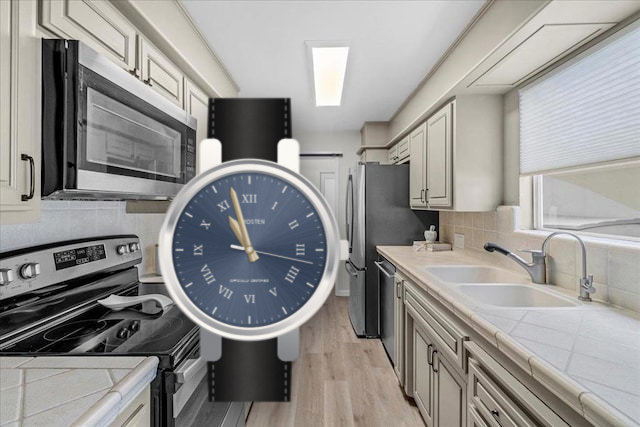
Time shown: h=10 m=57 s=17
